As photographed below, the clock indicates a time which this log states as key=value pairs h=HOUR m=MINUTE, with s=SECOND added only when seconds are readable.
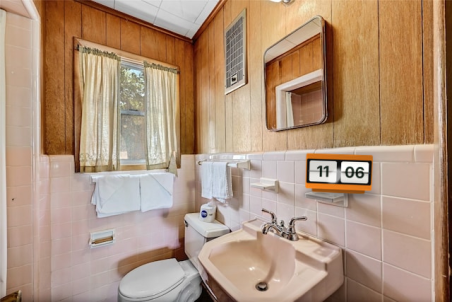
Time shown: h=11 m=6
